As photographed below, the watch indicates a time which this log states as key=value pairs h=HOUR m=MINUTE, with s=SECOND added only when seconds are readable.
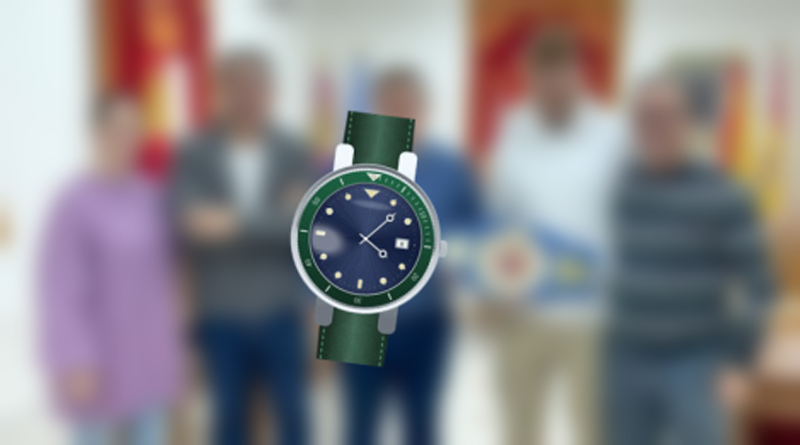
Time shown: h=4 m=7
